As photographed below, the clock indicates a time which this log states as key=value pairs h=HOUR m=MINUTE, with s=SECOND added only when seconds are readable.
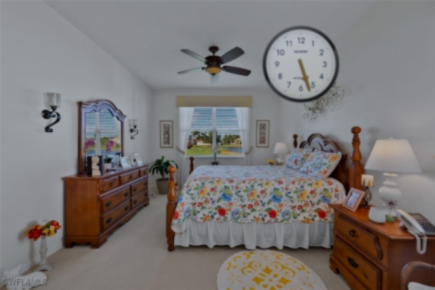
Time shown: h=5 m=27
